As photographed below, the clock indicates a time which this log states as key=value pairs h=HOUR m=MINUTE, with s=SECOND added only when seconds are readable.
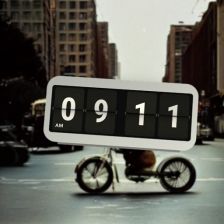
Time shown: h=9 m=11
